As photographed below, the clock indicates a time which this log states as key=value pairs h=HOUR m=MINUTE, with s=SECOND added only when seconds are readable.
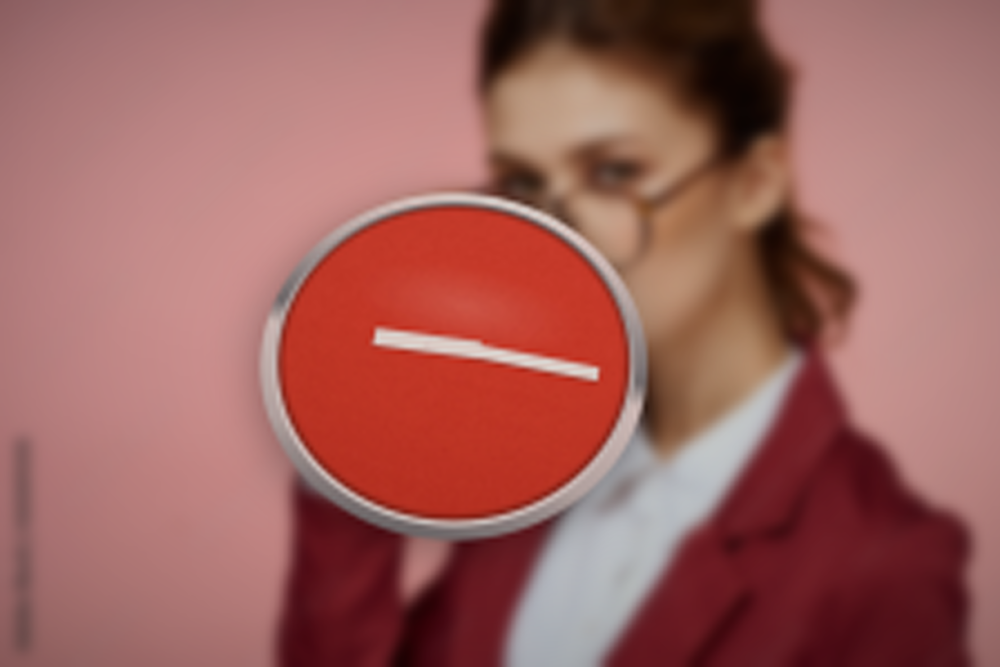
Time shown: h=9 m=17
